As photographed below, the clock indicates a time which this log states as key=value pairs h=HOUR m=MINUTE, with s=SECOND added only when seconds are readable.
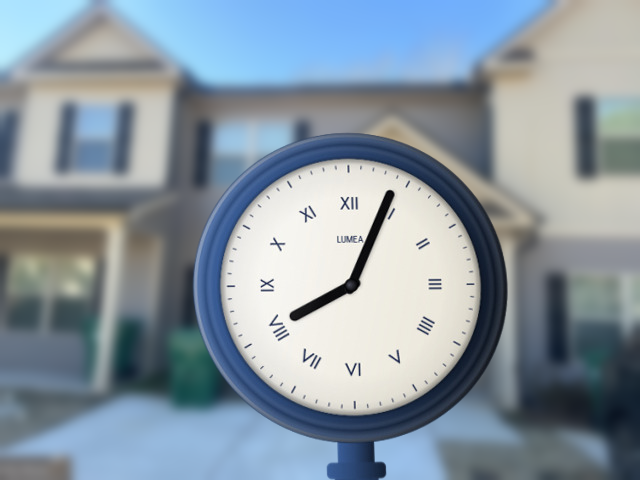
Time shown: h=8 m=4
